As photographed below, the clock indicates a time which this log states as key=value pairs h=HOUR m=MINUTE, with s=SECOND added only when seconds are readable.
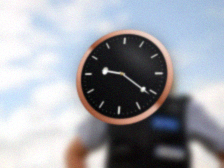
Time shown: h=9 m=21
